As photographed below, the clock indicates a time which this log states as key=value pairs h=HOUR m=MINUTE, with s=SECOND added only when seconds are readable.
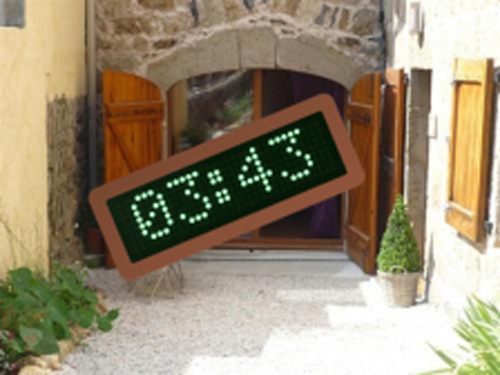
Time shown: h=3 m=43
